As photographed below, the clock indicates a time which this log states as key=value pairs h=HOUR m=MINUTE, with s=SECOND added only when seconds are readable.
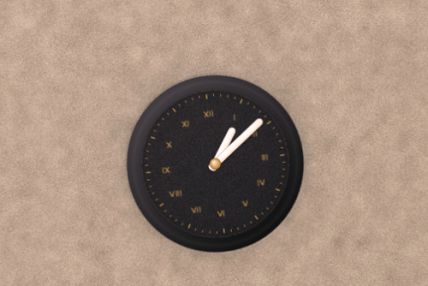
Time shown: h=1 m=9
